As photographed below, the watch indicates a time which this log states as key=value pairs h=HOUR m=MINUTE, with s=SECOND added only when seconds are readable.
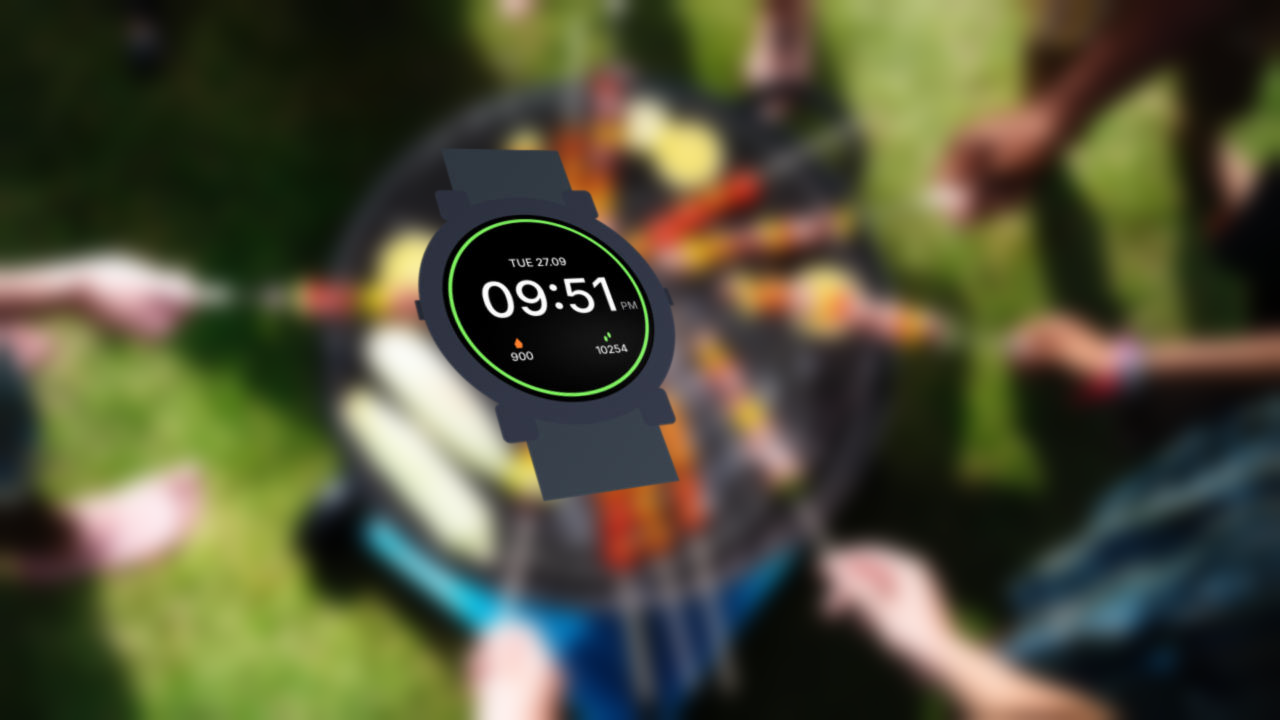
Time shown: h=9 m=51
